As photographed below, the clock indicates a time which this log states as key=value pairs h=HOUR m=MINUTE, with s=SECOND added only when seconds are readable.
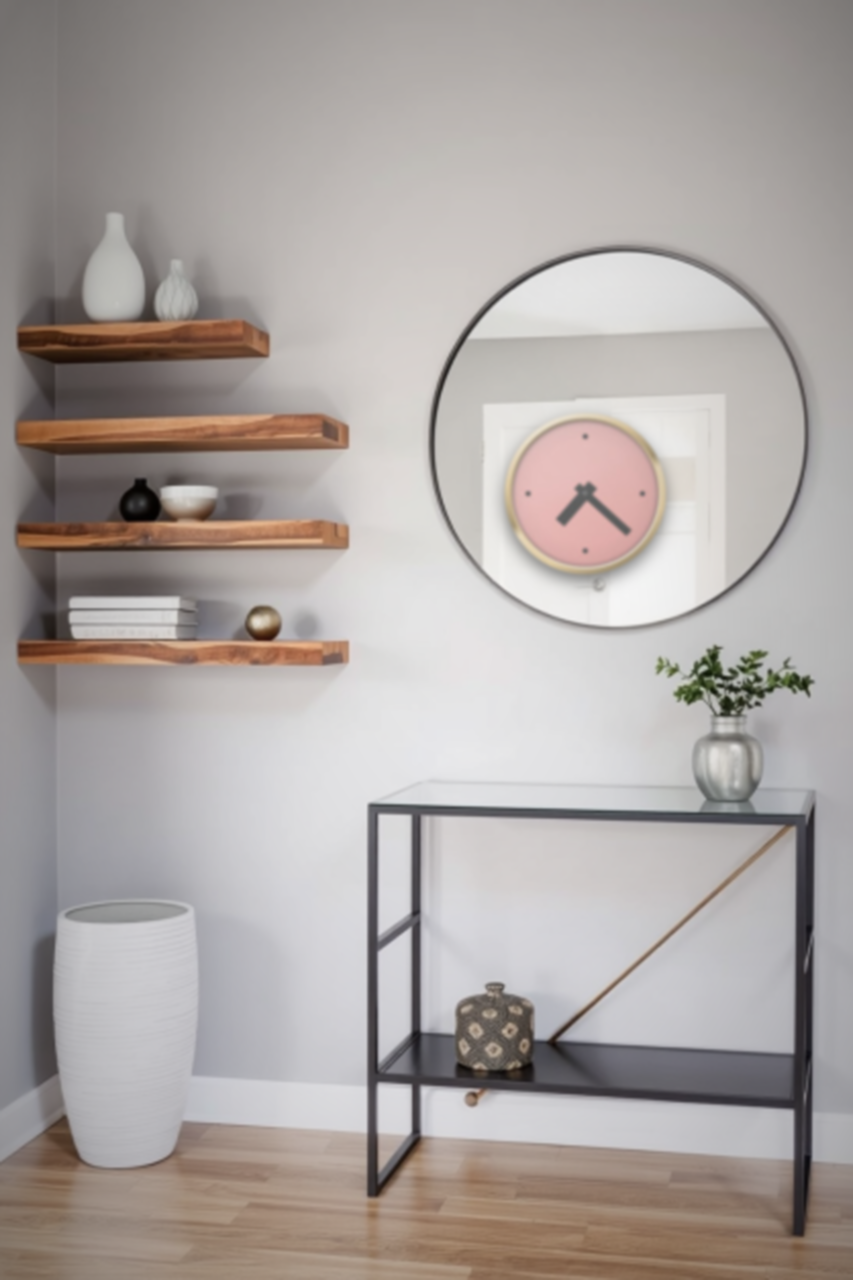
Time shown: h=7 m=22
